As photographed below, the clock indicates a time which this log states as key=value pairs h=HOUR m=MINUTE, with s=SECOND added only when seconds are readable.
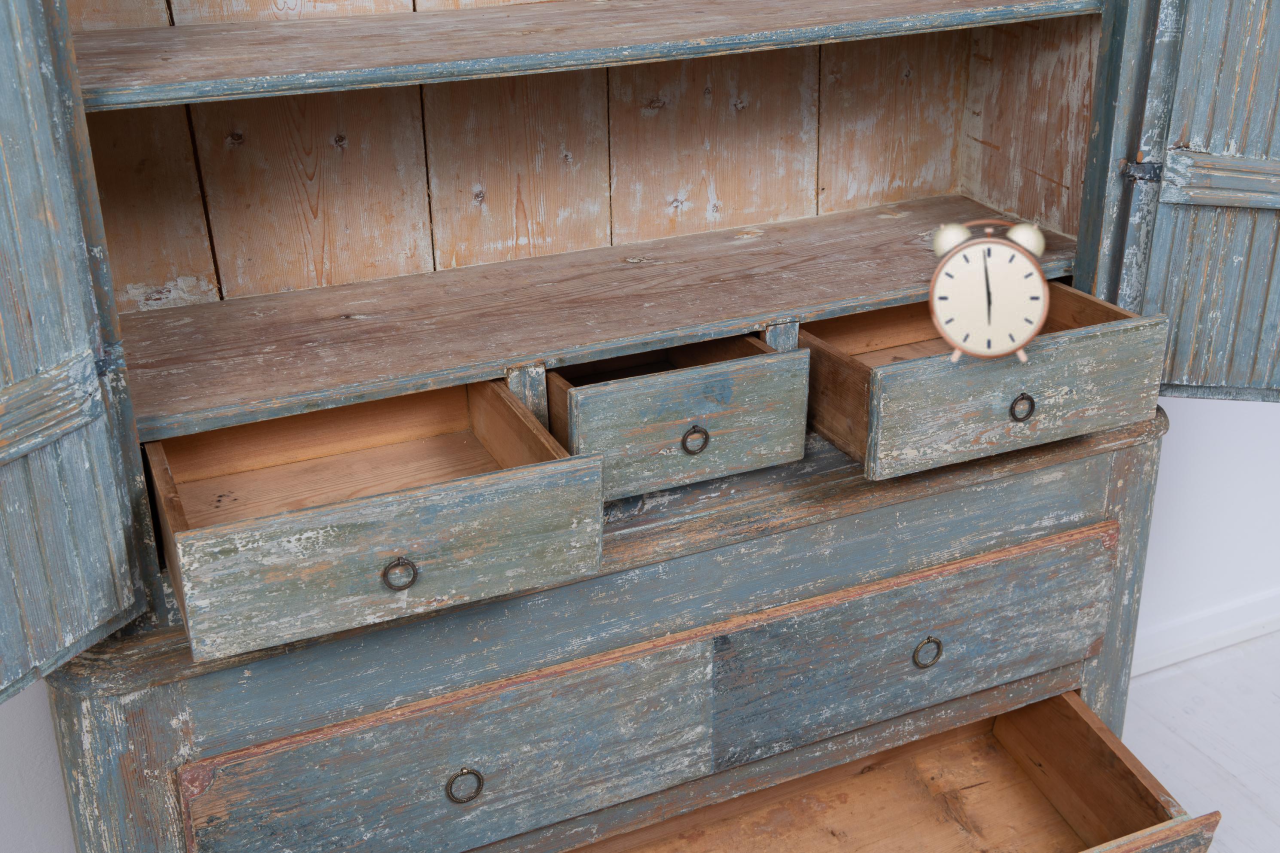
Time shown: h=5 m=59
